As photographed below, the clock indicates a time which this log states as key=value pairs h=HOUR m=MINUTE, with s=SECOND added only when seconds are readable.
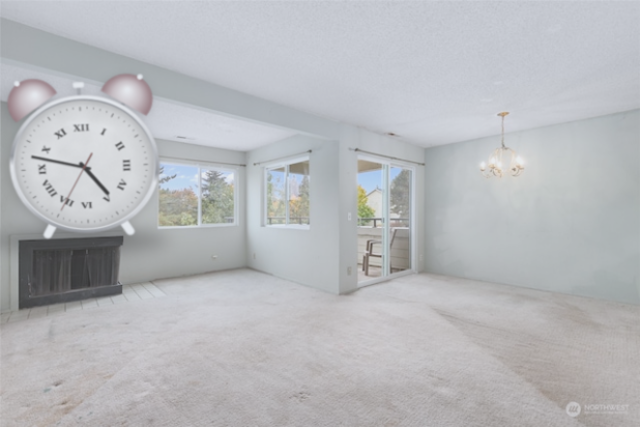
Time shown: h=4 m=47 s=35
